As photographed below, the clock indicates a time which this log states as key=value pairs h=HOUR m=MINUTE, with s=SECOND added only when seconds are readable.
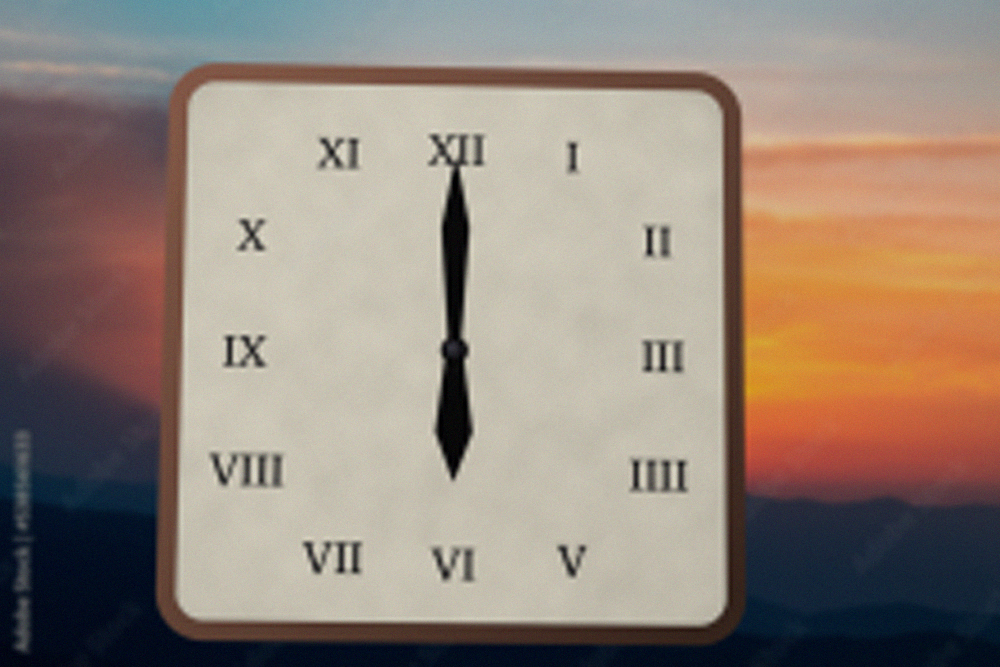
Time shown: h=6 m=0
